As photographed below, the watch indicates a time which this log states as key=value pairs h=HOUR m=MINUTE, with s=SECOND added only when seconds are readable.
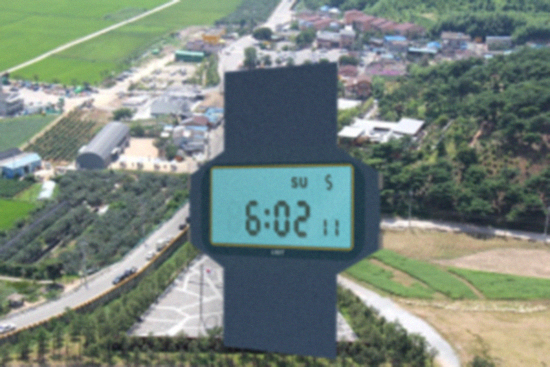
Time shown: h=6 m=2 s=11
